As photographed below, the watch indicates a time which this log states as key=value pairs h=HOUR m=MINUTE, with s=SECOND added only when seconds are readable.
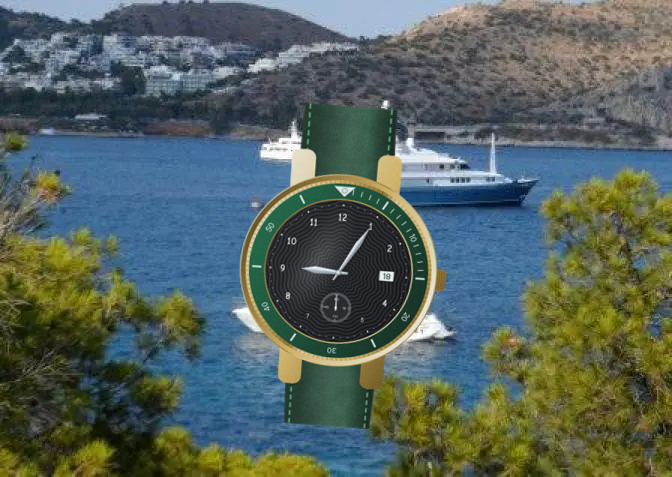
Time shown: h=9 m=5
